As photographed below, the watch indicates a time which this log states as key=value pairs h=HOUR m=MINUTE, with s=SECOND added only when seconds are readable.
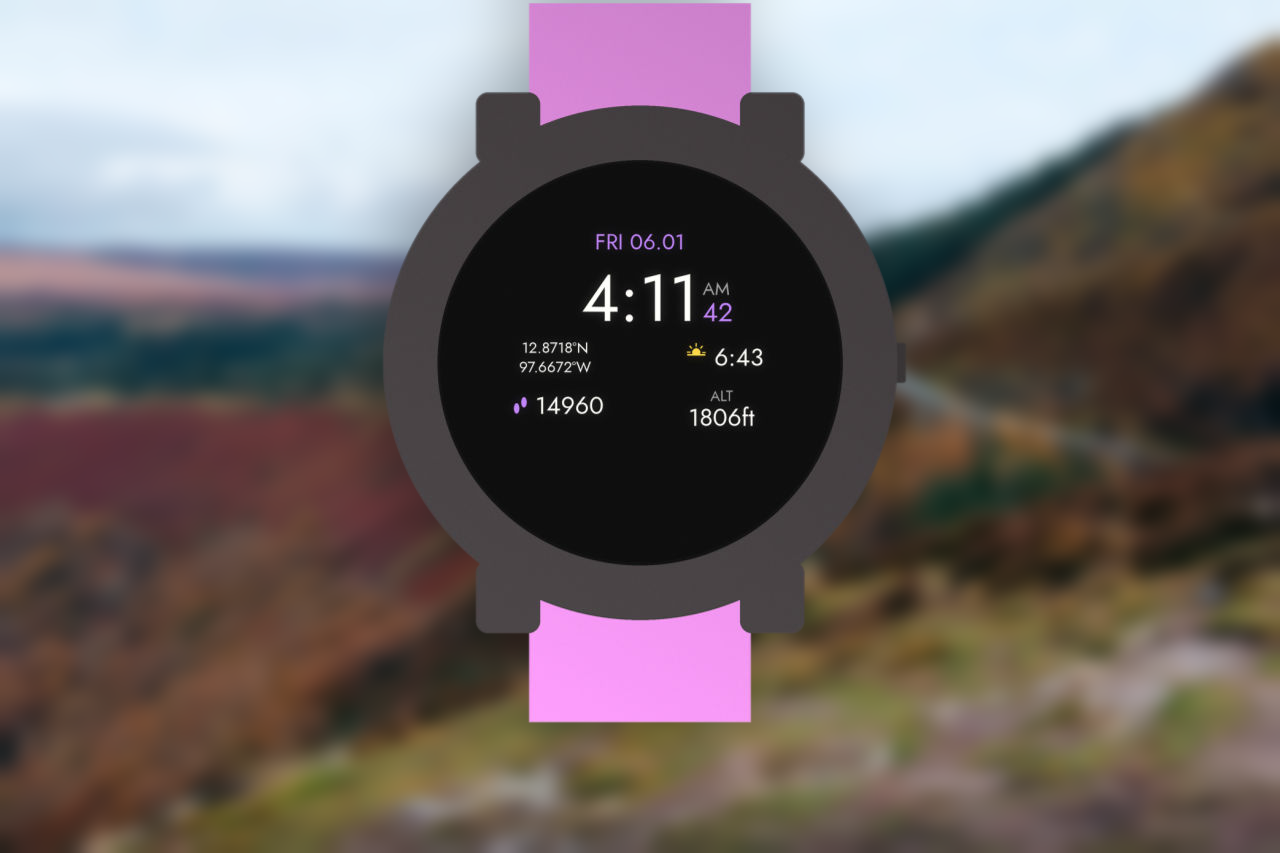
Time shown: h=4 m=11 s=42
